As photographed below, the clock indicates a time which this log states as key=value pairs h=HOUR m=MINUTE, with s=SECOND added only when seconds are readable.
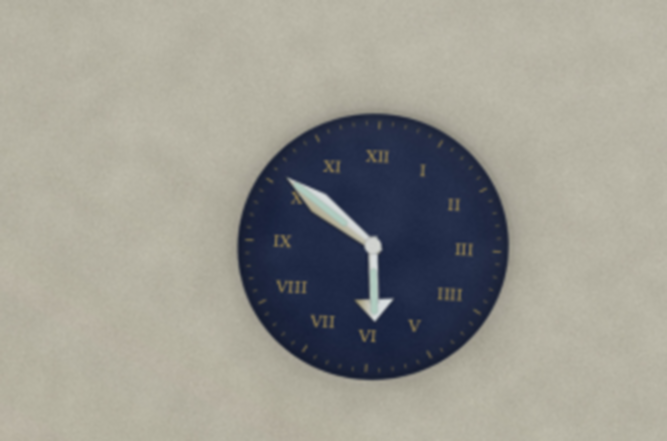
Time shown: h=5 m=51
